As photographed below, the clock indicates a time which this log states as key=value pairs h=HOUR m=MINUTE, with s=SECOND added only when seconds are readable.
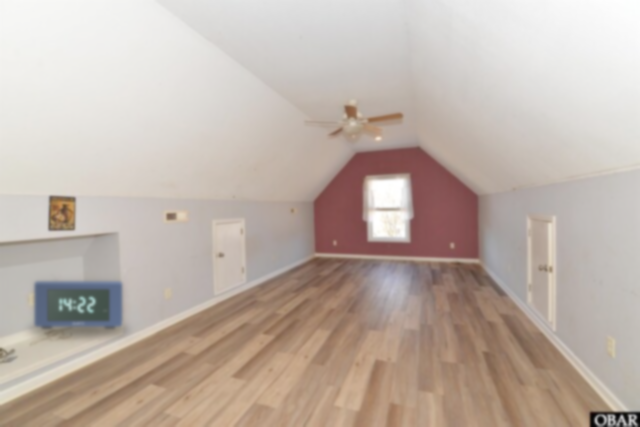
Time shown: h=14 m=22
